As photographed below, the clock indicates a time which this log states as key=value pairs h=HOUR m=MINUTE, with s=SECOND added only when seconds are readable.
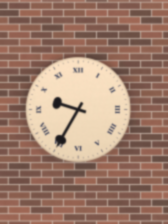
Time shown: h=9 m=35
